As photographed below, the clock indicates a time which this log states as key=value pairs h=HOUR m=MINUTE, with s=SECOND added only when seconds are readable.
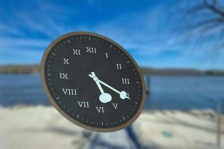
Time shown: h=5 m=20
